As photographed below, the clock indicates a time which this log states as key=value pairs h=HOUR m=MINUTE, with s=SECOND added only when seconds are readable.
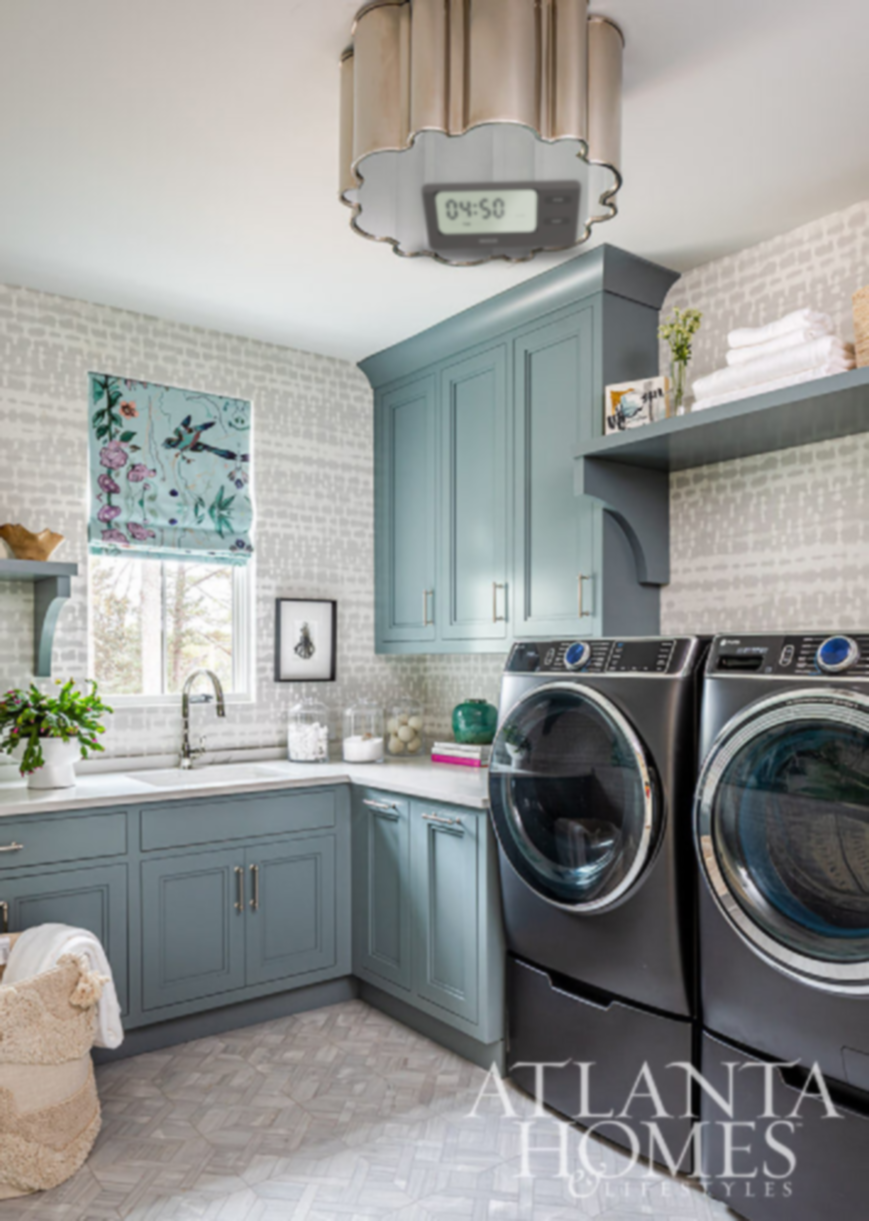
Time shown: h=4 m=50
